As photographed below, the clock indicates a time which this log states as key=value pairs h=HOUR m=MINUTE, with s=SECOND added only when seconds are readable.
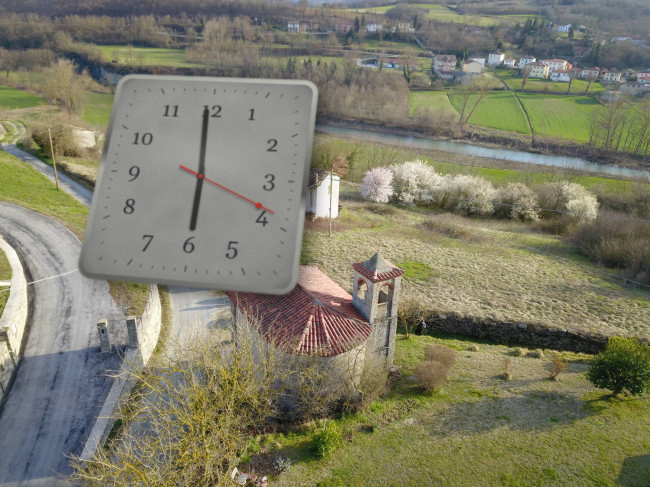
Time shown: h=5 m=59 s=19
